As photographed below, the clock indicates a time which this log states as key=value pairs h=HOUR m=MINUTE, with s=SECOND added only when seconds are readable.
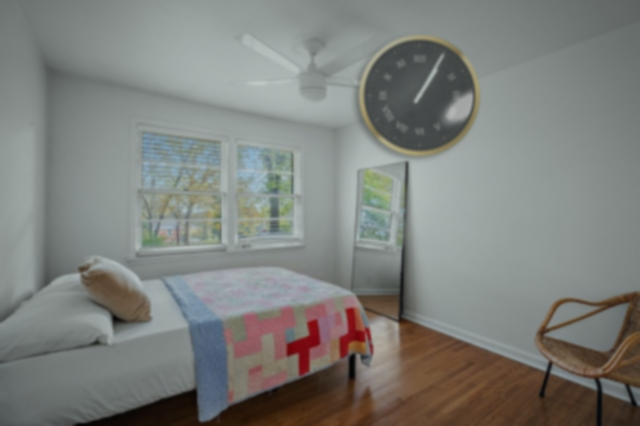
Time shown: h=1 m=5
